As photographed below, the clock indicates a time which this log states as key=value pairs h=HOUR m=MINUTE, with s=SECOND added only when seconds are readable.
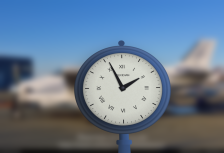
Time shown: h=1 m=56
